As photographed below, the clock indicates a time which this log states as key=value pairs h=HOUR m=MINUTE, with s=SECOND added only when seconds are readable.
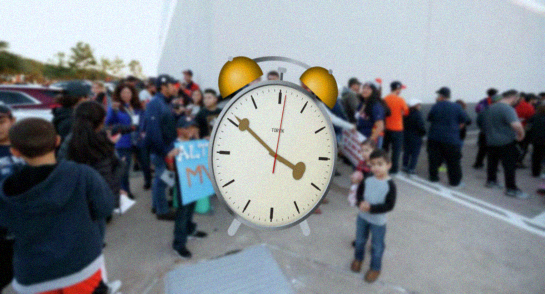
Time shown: h=3 m=51 s=1
